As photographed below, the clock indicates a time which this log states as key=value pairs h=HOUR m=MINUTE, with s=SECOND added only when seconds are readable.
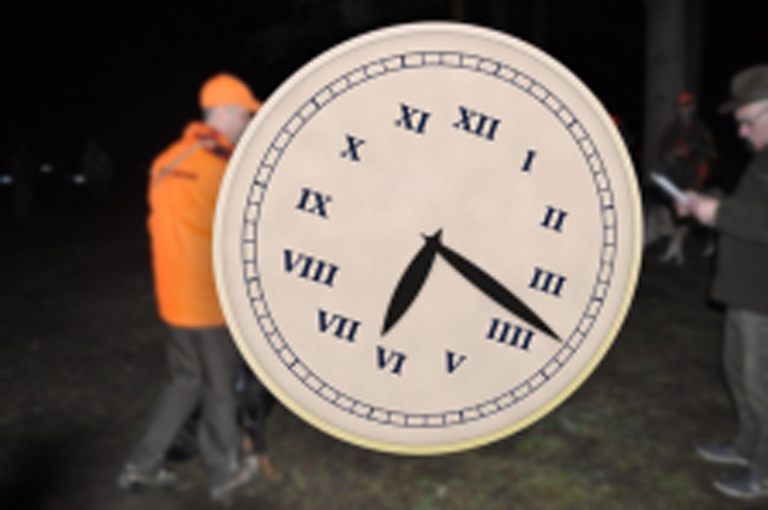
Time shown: h=6 m=18
